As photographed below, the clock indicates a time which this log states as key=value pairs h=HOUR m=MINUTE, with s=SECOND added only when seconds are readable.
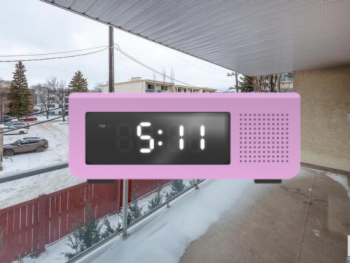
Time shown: h=5 m=11
